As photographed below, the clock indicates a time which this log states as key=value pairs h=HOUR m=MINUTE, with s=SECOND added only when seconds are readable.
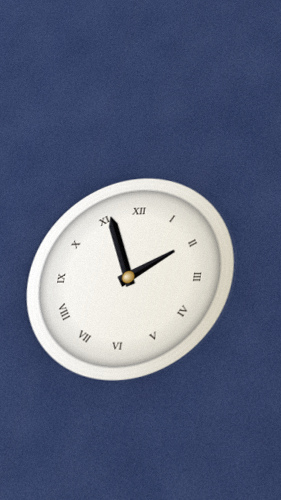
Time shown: h=1 m=56
